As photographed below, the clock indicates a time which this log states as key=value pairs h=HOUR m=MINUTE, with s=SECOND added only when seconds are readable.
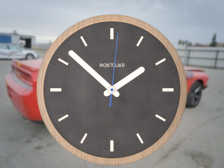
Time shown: h=1 m=52 s=1
